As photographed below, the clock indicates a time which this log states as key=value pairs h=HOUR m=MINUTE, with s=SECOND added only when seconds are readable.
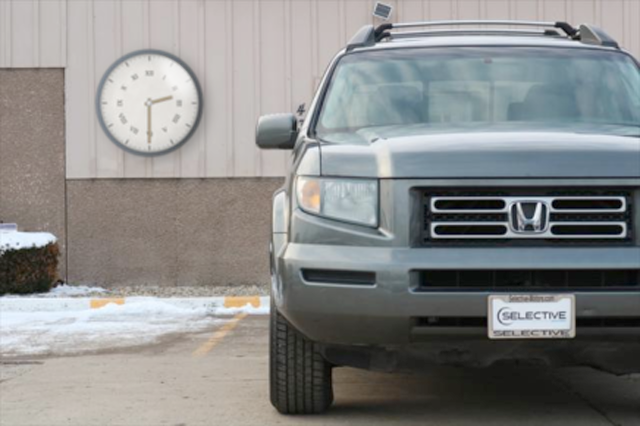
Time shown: h=2 m=30
